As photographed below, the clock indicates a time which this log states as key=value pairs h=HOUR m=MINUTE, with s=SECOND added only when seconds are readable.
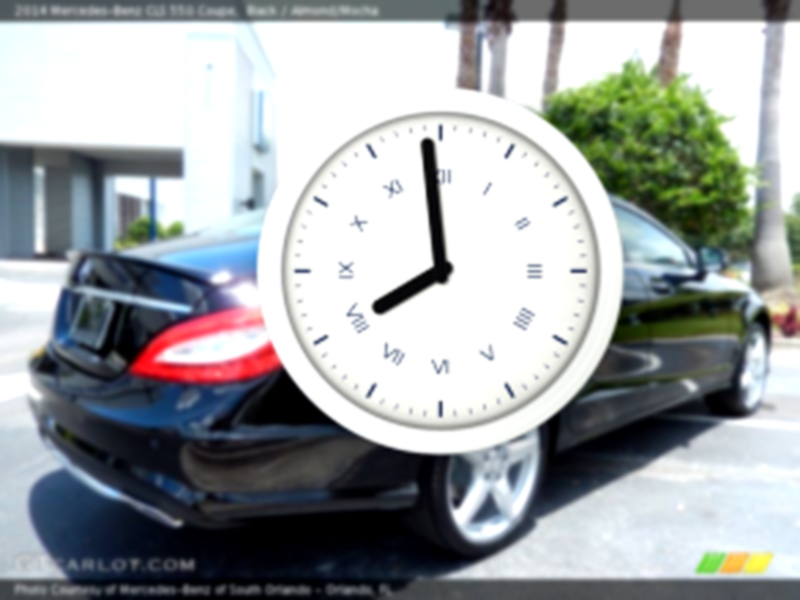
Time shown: h=7 m=59
